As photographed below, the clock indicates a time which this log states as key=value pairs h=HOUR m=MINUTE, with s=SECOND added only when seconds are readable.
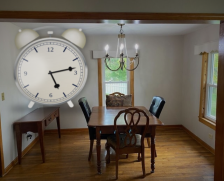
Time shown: h=5 m=13
